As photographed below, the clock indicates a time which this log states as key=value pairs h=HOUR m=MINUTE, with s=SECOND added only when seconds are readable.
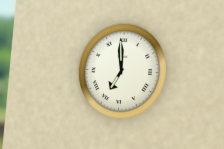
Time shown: h=6 m=59
